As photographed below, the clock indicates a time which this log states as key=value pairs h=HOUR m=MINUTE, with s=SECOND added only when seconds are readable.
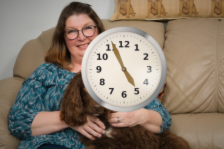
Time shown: h=4 m=56
